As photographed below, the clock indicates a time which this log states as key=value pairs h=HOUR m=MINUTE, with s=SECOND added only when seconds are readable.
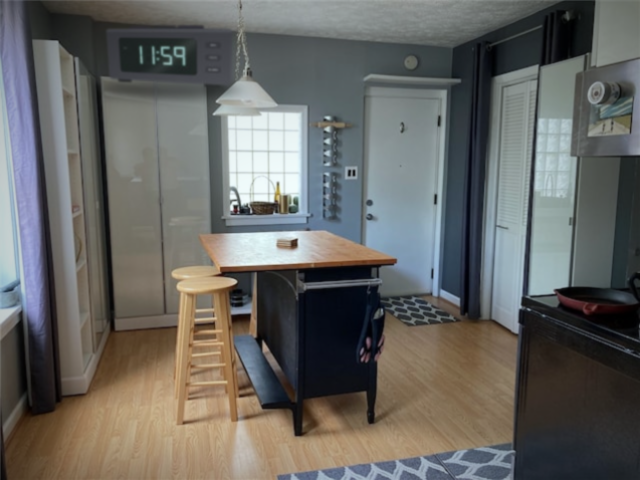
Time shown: h=11 m=59
